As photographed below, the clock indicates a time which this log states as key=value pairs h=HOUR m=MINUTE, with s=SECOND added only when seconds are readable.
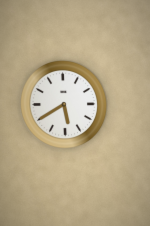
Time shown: h=5 m=40
